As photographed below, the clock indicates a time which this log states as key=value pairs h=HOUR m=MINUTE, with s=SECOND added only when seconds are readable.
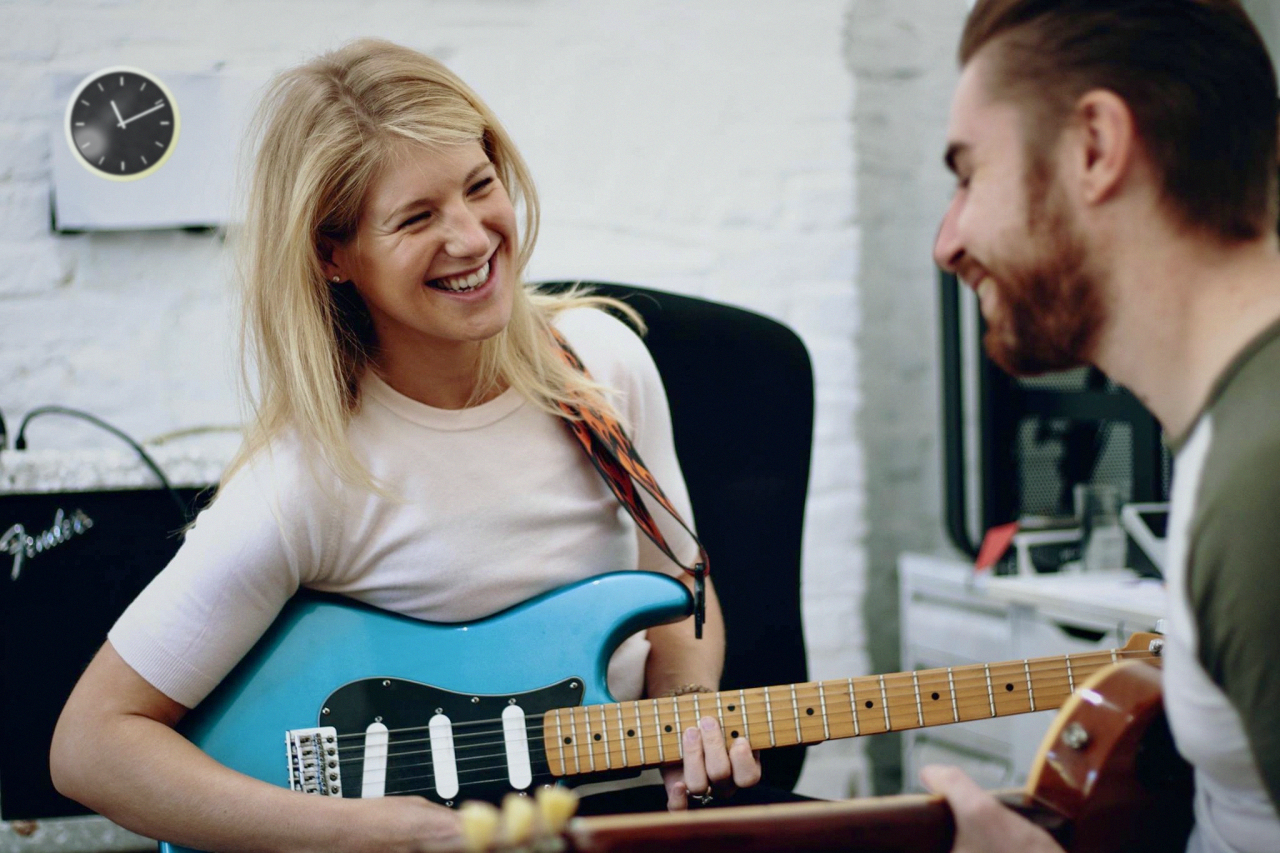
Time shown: h=11 m=11
